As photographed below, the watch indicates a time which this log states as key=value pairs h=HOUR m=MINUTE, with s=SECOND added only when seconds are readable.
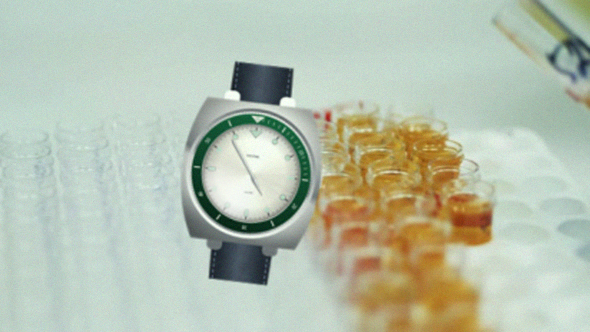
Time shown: h=4 m=54
